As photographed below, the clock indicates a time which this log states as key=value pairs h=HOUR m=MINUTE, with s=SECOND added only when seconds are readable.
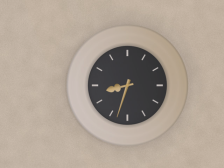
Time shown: h=8 m=33
